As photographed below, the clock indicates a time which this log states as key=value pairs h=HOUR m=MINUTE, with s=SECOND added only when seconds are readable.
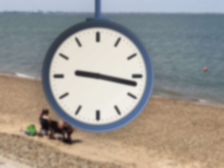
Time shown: h=9 m=17
